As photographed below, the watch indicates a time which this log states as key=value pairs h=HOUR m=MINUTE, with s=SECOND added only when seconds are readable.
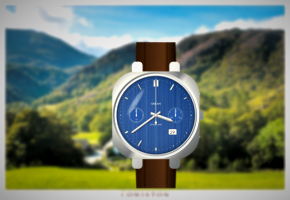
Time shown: h=3 m=39
